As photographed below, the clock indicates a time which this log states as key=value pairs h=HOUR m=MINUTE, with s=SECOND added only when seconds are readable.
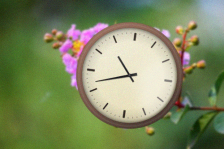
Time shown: h=10 m=42
